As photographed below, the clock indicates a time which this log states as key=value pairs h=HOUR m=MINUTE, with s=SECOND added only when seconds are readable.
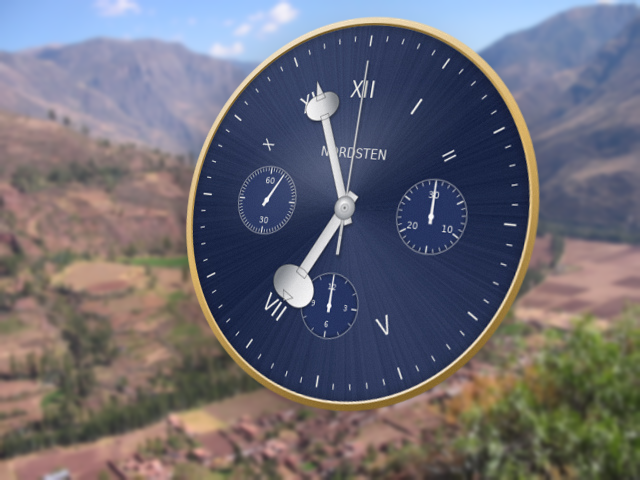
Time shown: h=6 m=56 s=5
